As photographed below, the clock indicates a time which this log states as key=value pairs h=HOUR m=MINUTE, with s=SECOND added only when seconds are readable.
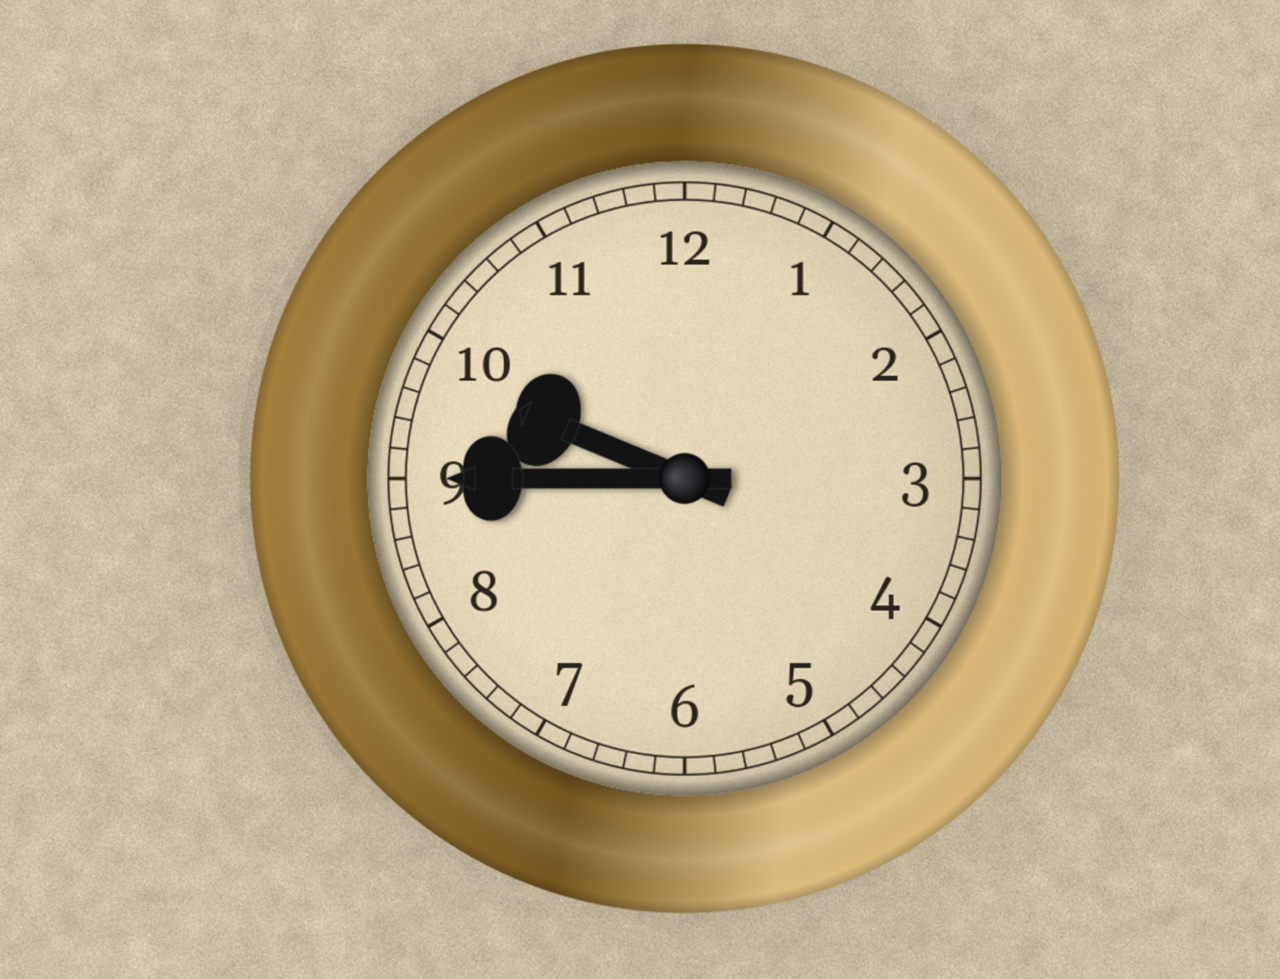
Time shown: h=9 m=45
